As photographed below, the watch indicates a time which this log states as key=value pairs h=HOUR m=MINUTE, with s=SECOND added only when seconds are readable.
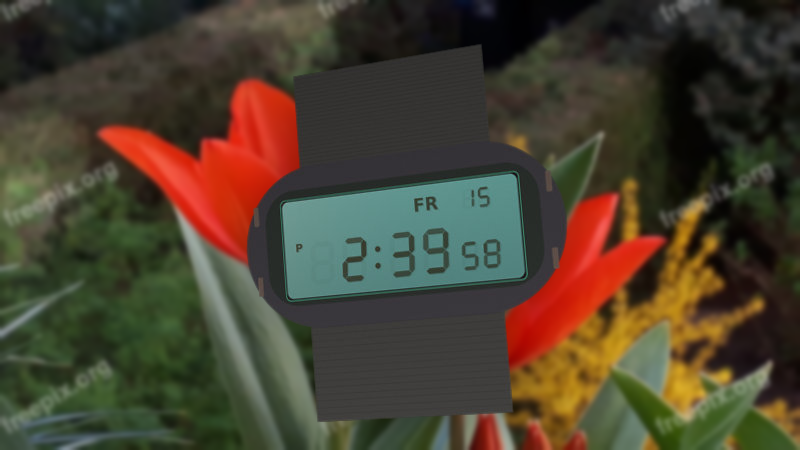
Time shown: h=2 m=39 s=58
